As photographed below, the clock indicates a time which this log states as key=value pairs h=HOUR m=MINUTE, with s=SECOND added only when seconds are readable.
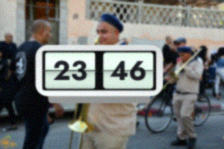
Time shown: h=23 m=46
